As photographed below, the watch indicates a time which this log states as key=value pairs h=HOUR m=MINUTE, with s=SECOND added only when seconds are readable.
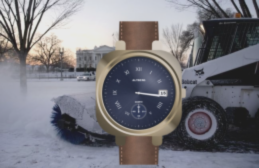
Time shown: h=3 m=16
